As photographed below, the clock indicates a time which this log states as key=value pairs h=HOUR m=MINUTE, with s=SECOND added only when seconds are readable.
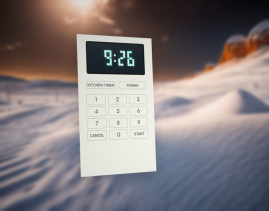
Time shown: h=9 m=26
